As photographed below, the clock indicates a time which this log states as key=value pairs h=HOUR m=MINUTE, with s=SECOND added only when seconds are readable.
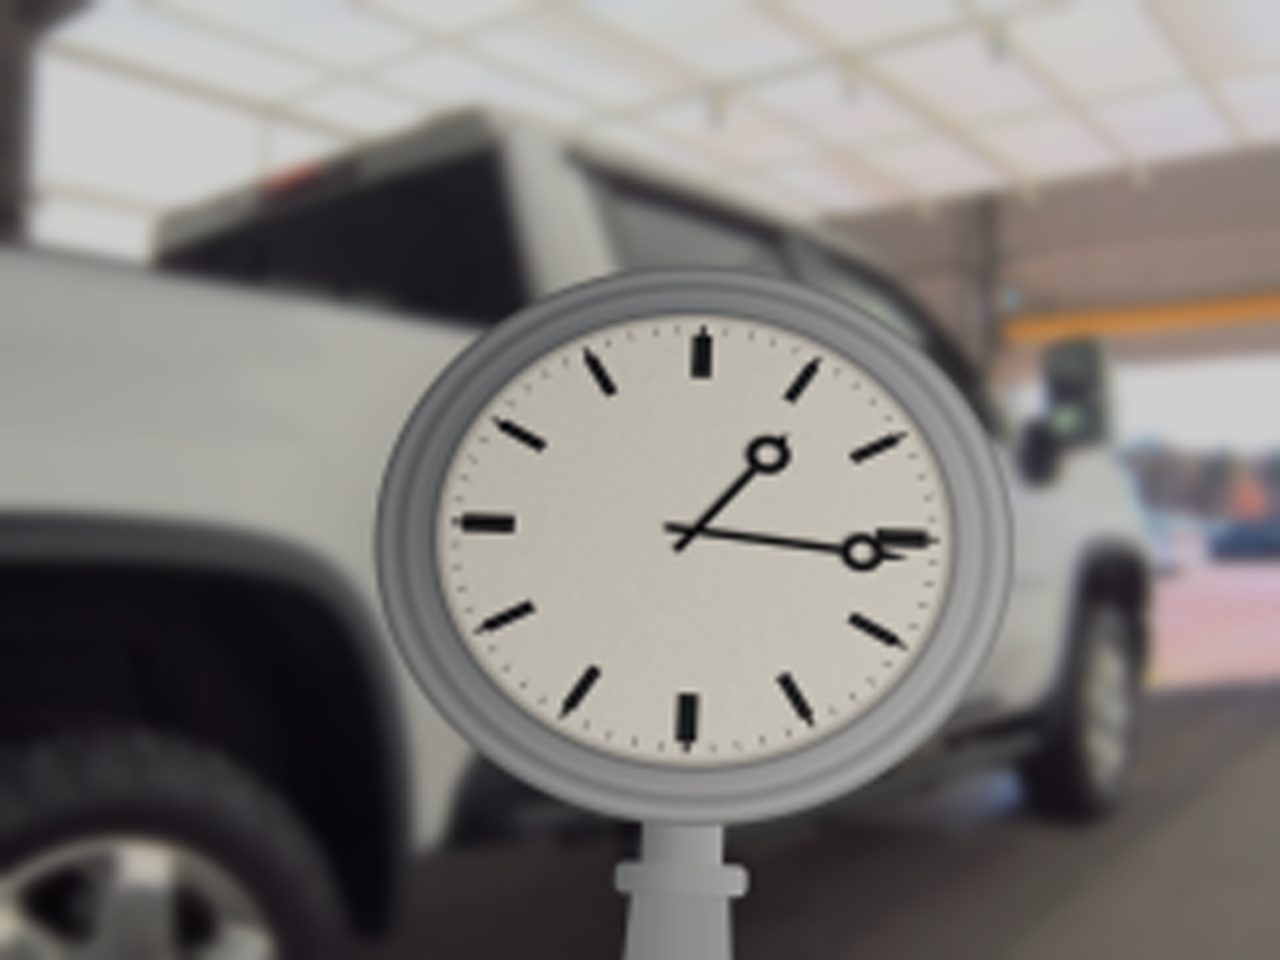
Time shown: h=1 m=16
